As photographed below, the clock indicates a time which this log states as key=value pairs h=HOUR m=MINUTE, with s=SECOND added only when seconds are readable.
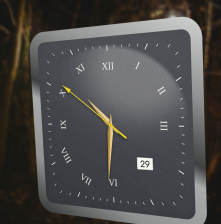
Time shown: h=10 m=30 s=51
